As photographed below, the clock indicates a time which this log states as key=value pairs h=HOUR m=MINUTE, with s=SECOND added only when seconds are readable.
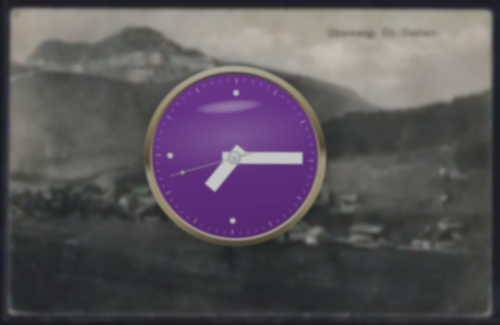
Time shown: h=7 m=14 s=42
